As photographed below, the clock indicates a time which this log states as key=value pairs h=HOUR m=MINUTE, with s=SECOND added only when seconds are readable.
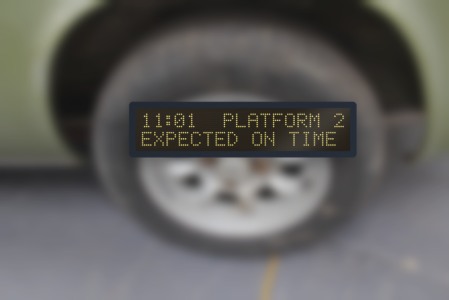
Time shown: h=11 m=1
